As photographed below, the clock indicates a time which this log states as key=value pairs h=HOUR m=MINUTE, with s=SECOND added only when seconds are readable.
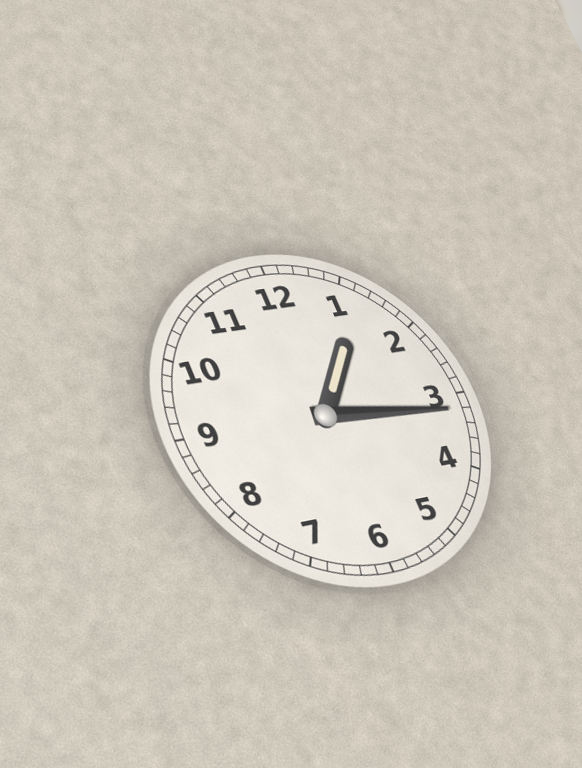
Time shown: h=1 m=16
